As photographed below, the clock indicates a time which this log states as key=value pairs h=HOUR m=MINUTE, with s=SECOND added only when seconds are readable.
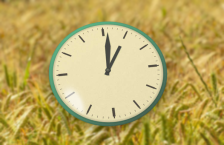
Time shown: h=1 m=1
